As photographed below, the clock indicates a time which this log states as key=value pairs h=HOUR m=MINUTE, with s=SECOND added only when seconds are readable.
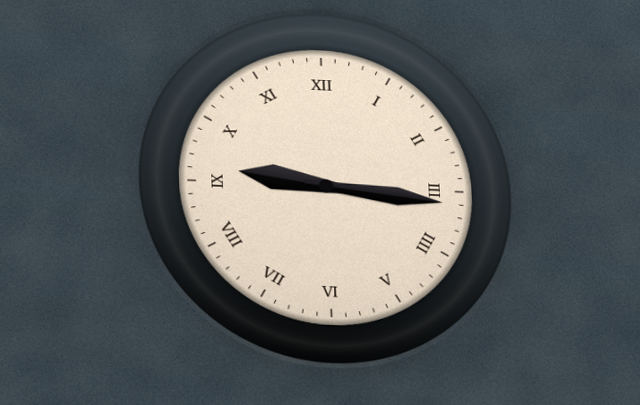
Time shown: h=9 m=16
